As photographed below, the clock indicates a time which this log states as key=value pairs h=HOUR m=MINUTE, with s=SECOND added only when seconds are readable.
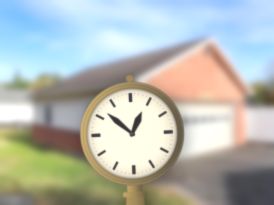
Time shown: h=12 m=52
